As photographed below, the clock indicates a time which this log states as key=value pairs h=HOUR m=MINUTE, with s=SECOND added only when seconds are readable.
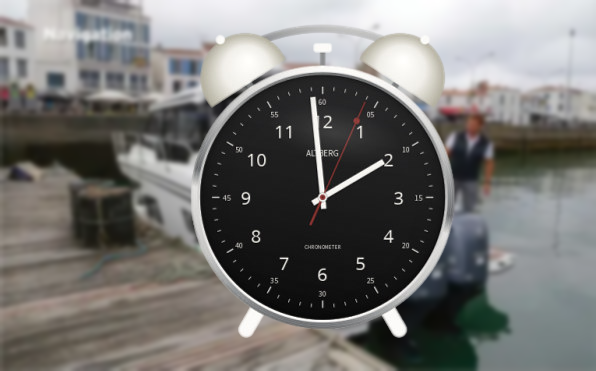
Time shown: h=1 m=59 s=4
